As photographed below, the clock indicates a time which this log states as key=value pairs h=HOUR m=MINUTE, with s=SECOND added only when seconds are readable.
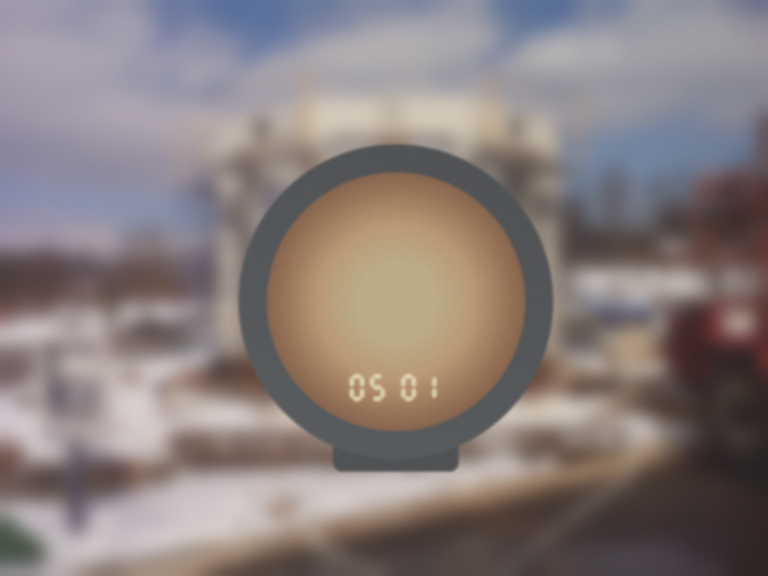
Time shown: h=5 m=1
